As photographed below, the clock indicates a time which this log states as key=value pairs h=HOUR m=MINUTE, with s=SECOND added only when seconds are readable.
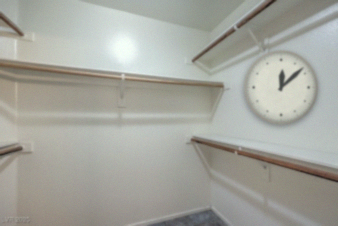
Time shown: h=12 m=8
